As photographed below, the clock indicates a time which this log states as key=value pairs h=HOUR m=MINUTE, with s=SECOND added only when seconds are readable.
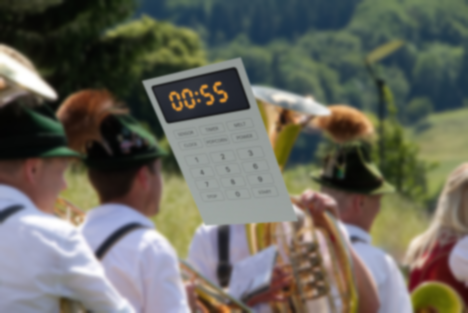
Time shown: h=0 m=55
